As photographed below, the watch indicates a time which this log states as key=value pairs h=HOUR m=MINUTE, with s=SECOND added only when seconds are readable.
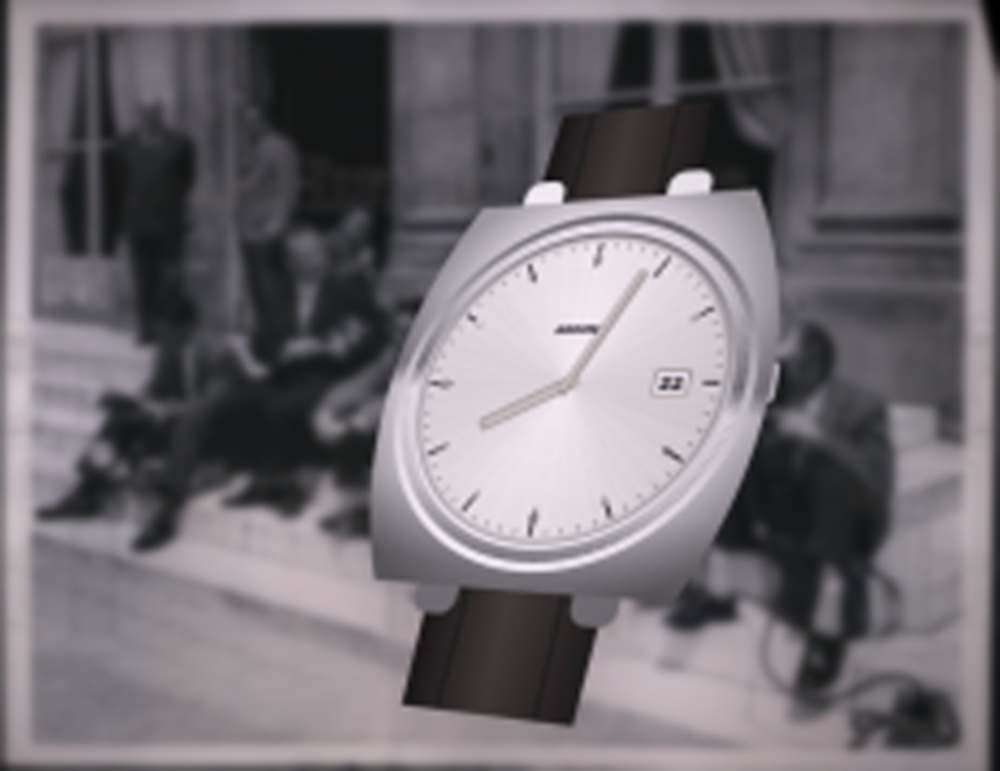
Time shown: h=8 m=4
